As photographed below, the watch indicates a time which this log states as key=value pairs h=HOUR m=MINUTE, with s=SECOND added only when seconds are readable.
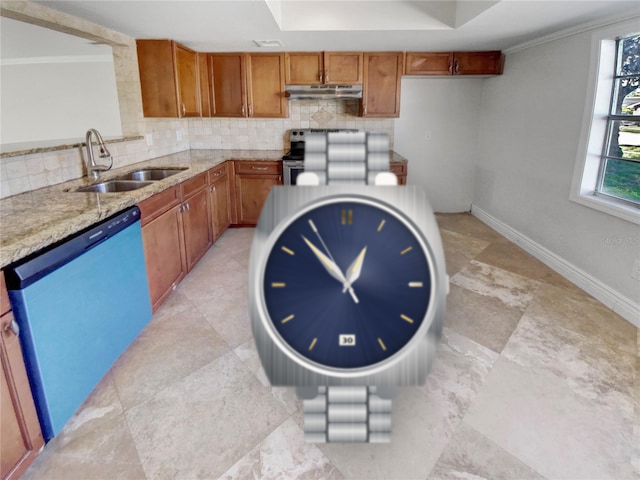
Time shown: h=12 m=52 s=55
